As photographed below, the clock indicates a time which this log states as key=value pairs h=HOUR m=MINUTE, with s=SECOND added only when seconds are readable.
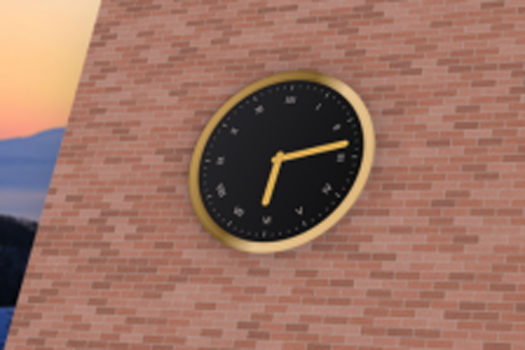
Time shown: h=6 m=13
